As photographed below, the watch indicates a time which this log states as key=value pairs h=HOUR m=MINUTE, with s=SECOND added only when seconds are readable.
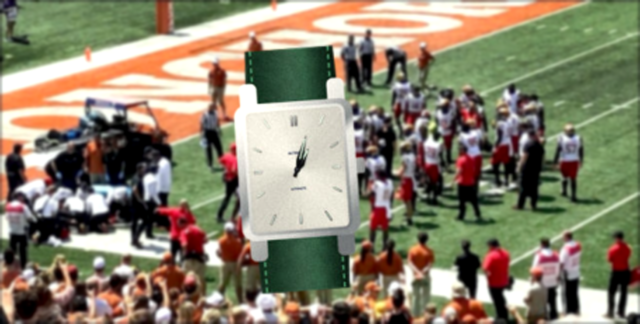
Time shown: h=1 m=3
